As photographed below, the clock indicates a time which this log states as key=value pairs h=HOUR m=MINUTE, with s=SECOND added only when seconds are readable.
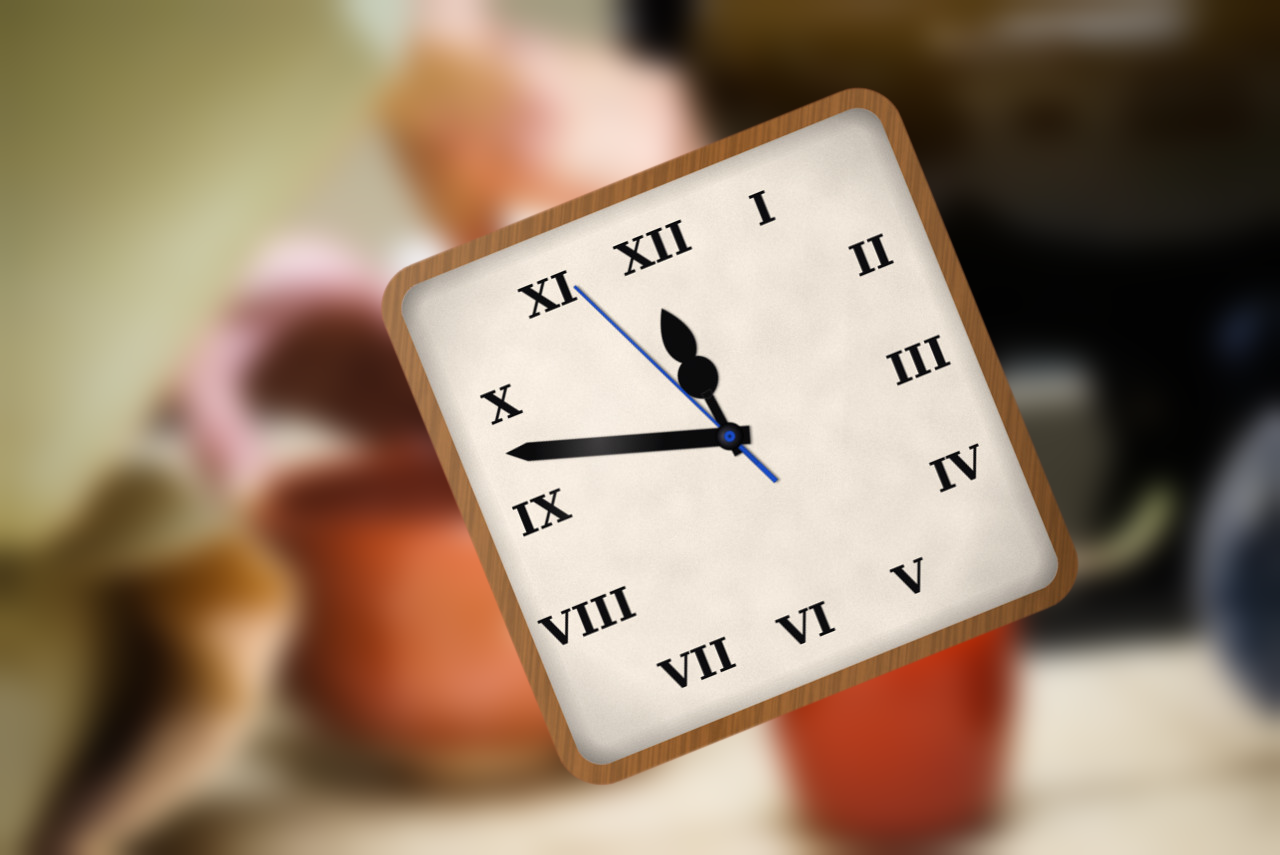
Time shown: h=11 m=47 s=56
